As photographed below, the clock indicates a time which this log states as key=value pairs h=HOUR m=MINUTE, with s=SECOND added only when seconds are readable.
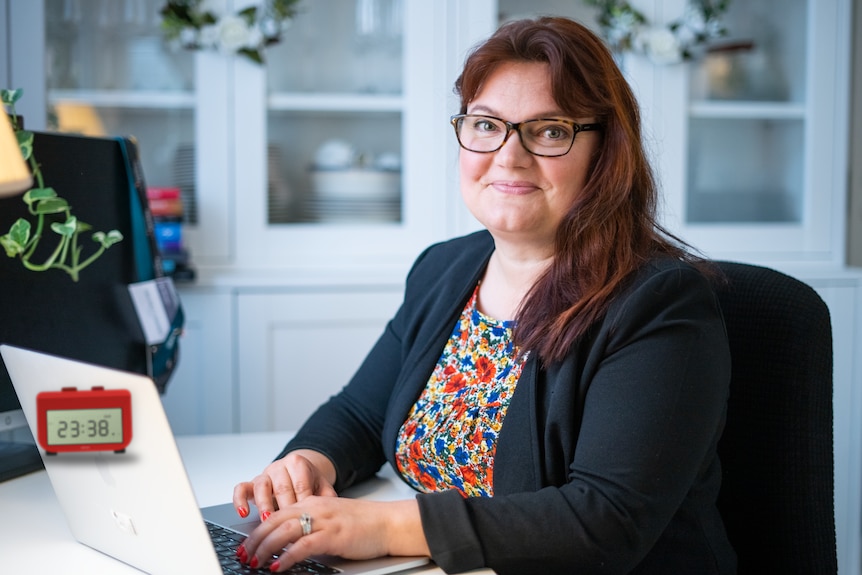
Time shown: h=23 m=38
